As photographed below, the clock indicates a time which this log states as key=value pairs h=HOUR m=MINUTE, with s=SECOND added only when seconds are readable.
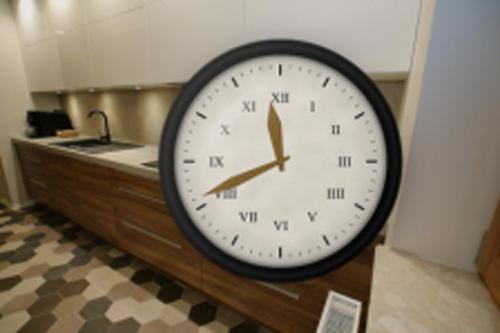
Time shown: h=11 m=41
